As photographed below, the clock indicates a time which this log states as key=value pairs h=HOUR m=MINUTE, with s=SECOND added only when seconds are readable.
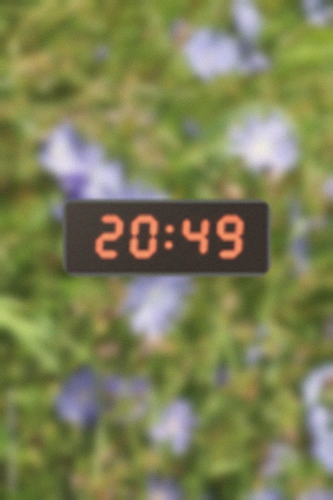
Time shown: h=20 m=49
